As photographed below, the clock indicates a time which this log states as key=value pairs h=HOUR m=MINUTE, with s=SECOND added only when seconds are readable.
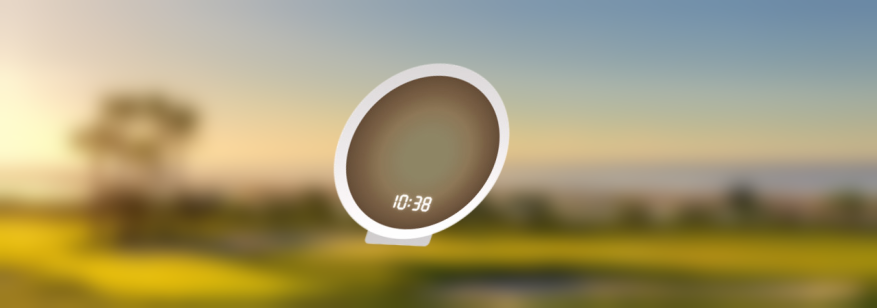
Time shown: h=10 m=38
